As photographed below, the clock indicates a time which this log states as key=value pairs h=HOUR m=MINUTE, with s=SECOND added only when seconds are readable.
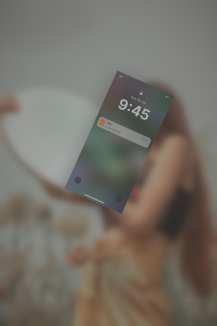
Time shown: h=9 m=45
